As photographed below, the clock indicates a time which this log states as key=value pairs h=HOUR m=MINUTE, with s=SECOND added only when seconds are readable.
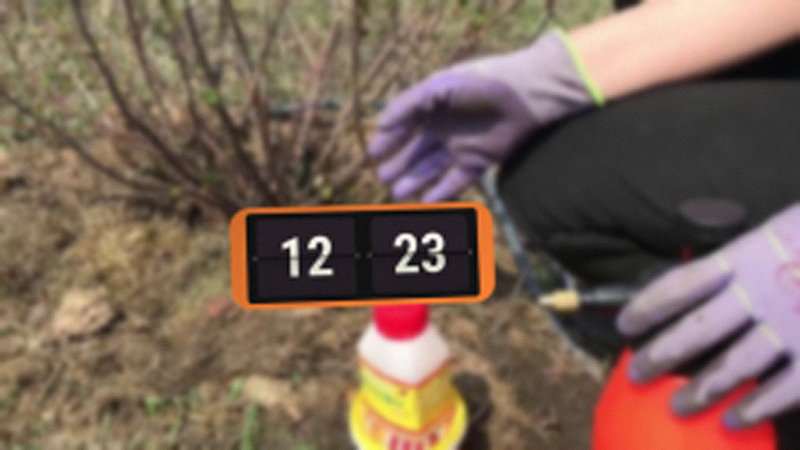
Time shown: h=12 m=23
